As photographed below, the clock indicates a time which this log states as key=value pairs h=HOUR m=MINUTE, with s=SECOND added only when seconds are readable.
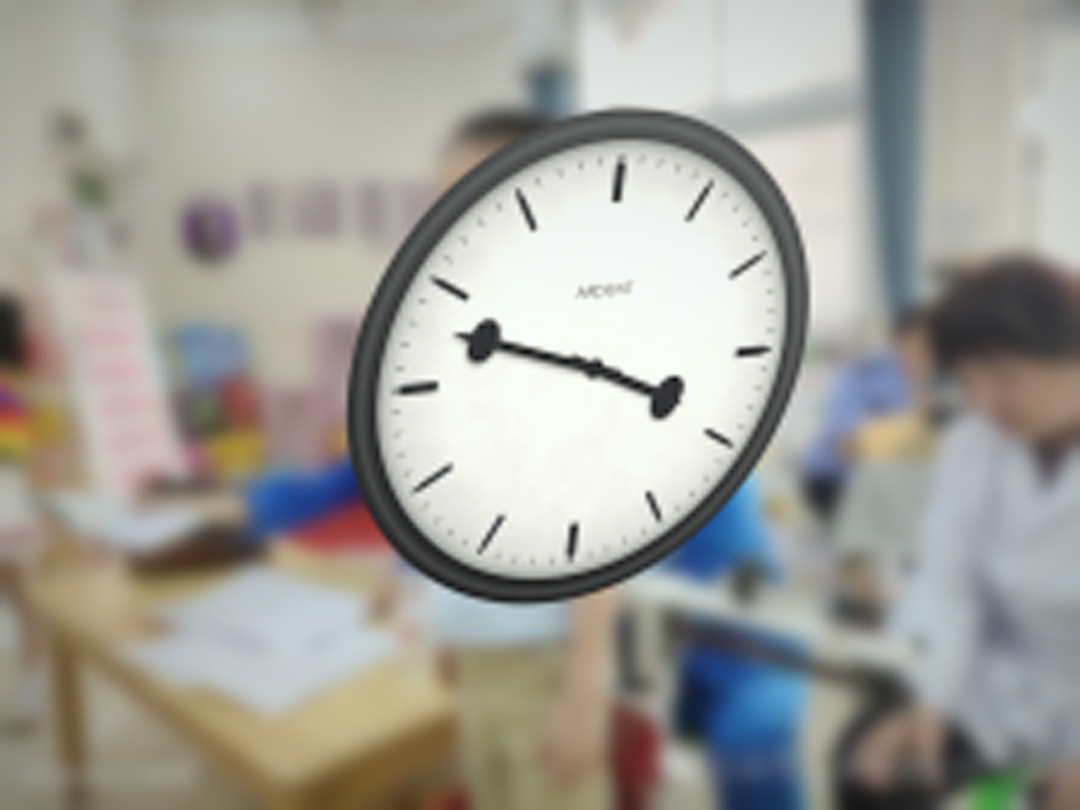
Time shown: h=3 m=48
